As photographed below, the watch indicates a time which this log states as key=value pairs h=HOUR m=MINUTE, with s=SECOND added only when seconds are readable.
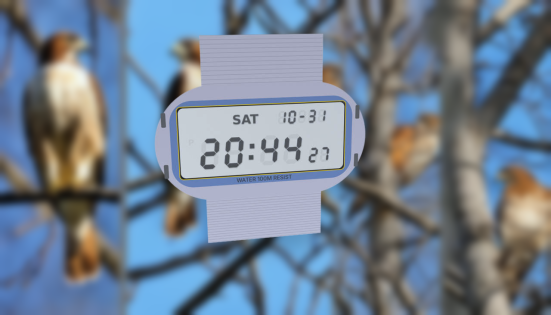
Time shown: h=20 m=44 s=27
